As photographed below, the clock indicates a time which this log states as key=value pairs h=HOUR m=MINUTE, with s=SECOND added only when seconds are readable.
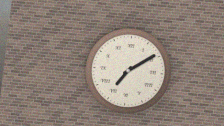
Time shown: h=7 m=9
